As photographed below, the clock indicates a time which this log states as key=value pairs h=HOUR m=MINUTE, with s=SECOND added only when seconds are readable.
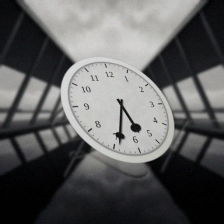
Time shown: h=5 m=34
